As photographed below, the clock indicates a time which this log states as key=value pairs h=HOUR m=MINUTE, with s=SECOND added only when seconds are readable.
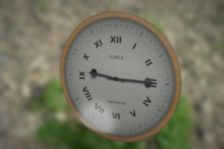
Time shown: h=9 m=15
